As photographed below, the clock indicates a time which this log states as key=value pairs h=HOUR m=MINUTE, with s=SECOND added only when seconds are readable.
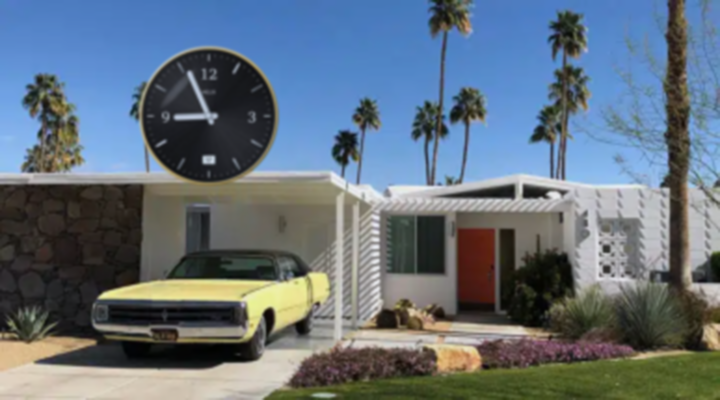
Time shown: h=8 m=56
